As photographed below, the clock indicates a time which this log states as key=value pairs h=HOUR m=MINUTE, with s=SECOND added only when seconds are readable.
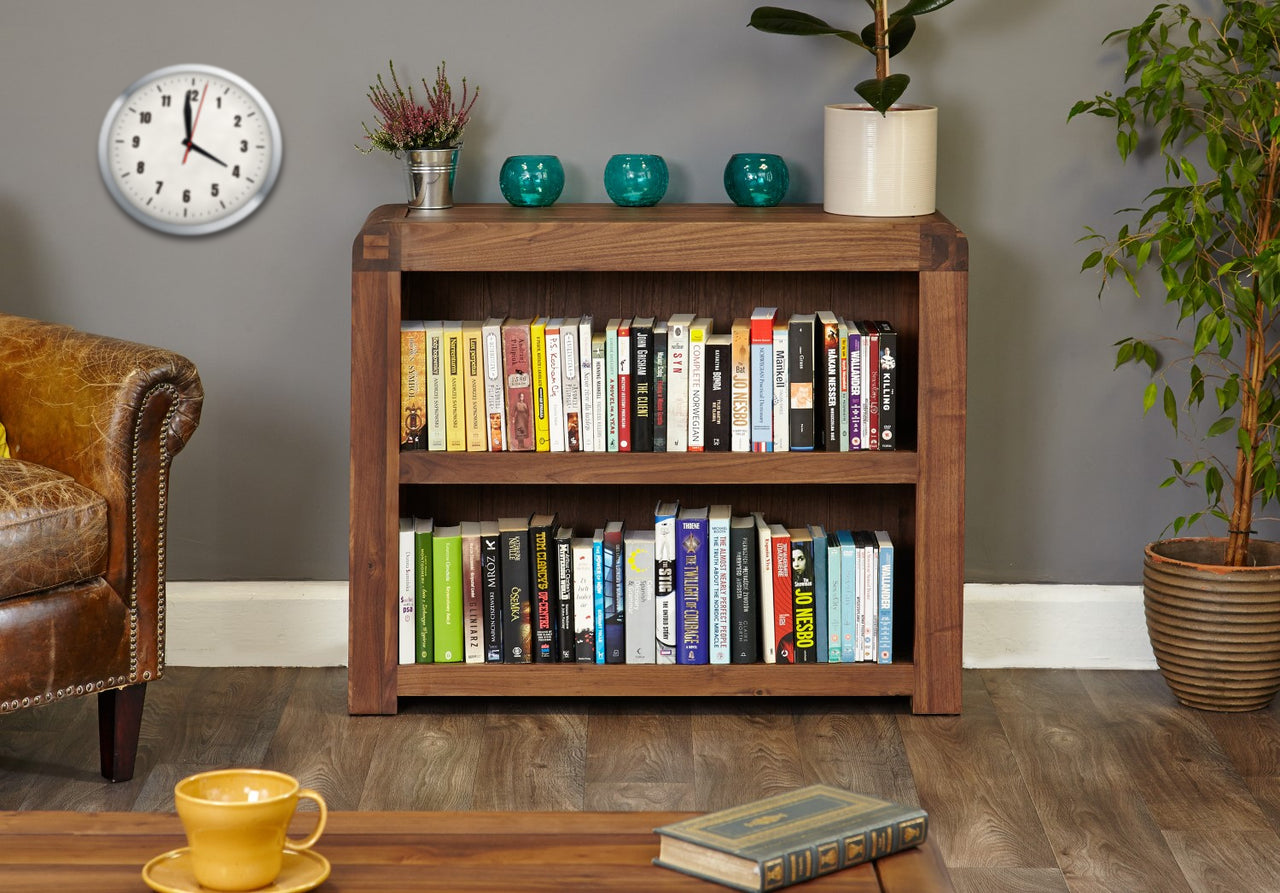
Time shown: h=3 m=59 s=2
